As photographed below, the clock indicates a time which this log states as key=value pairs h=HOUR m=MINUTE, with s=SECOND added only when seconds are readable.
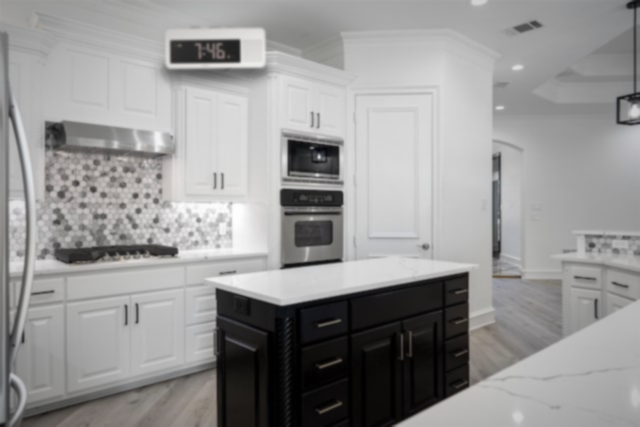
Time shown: h=7 m=46
